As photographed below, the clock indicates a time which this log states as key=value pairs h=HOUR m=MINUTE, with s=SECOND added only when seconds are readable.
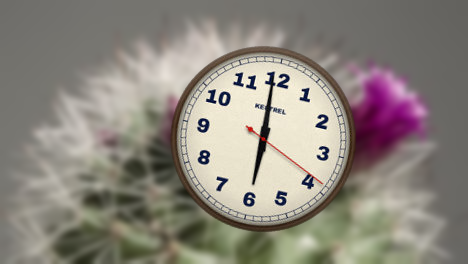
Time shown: h=5 m=59 s=19
